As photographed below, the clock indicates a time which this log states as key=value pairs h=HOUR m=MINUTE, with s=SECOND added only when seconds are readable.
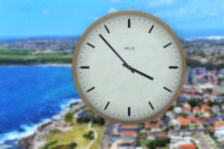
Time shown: h=3 m=53
